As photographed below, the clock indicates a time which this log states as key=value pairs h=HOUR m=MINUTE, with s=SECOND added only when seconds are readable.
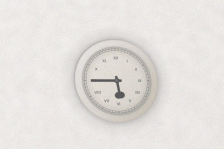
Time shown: h=5 m=45
